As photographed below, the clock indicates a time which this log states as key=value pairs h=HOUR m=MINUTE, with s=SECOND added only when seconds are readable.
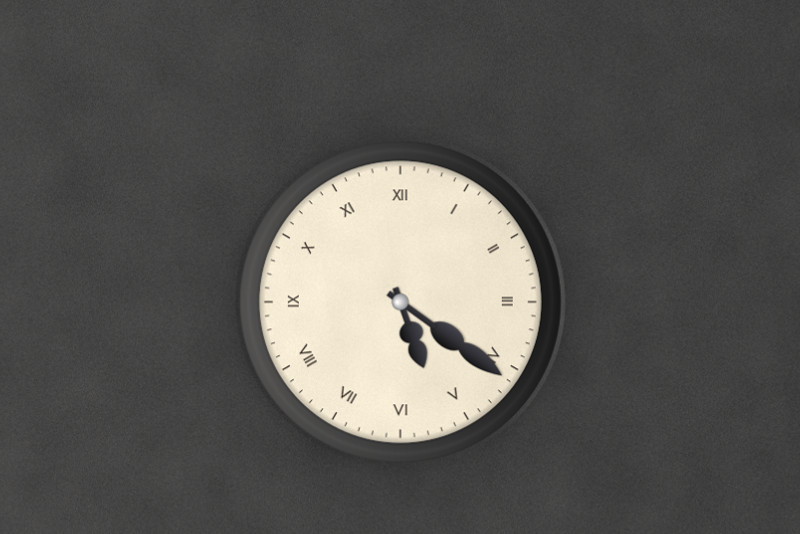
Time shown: h=5 m=21
